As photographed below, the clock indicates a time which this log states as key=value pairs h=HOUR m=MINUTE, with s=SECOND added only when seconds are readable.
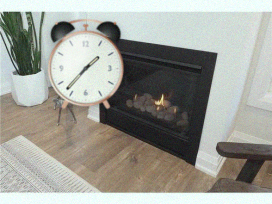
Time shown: h=1 m=37
